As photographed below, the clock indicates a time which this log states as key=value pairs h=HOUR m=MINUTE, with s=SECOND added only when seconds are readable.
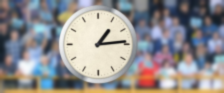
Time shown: h=1 m=14
